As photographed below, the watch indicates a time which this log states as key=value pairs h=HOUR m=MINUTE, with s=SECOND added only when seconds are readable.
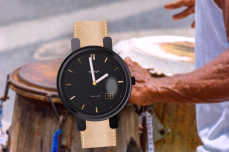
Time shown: h=1 m=59
